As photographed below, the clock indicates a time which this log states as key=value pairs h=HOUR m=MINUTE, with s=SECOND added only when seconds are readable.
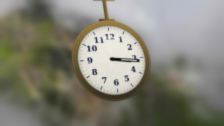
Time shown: h=3 m=16
